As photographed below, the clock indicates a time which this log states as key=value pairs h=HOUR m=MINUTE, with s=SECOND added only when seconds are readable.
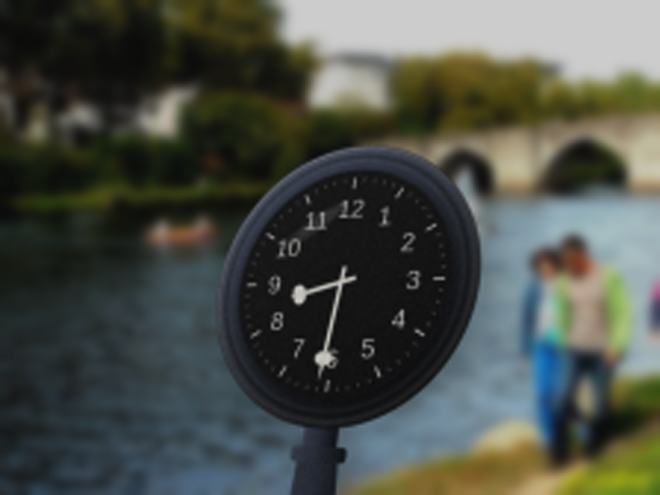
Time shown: h=8 m=31
